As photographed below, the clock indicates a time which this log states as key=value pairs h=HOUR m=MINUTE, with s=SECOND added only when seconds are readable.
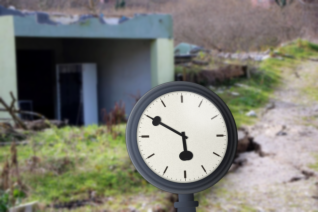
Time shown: h=5 m=50
